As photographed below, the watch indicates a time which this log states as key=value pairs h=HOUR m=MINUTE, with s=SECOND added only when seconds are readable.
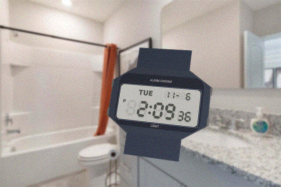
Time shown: h=2 m=9 s=36
